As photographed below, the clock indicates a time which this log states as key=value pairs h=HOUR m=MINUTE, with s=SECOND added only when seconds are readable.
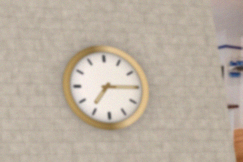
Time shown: h=7 m=15
